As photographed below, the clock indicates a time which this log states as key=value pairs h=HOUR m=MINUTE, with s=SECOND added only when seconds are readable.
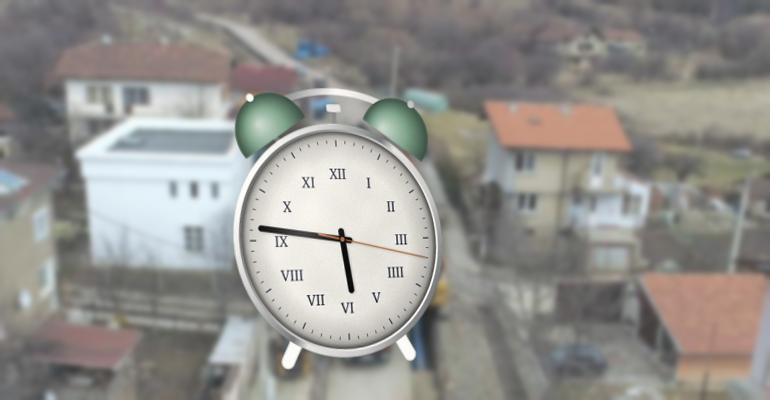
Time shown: h=5 m=46 s=17
